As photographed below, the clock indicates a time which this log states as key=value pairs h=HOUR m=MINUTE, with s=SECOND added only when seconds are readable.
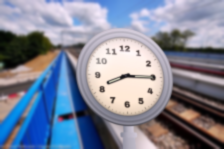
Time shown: h=8 m=15
